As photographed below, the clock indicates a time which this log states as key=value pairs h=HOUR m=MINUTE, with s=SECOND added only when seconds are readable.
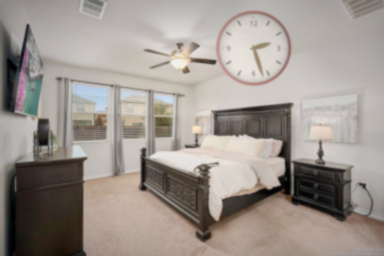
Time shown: h=2 m=27
